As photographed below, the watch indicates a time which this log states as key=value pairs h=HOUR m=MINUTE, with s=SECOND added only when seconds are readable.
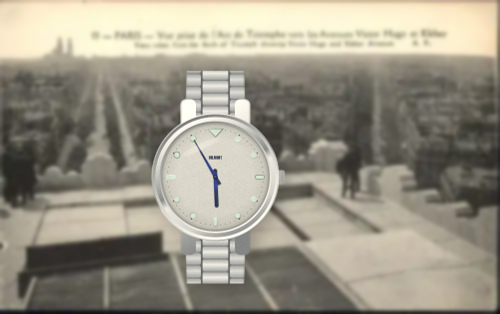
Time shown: h=5 m=55
